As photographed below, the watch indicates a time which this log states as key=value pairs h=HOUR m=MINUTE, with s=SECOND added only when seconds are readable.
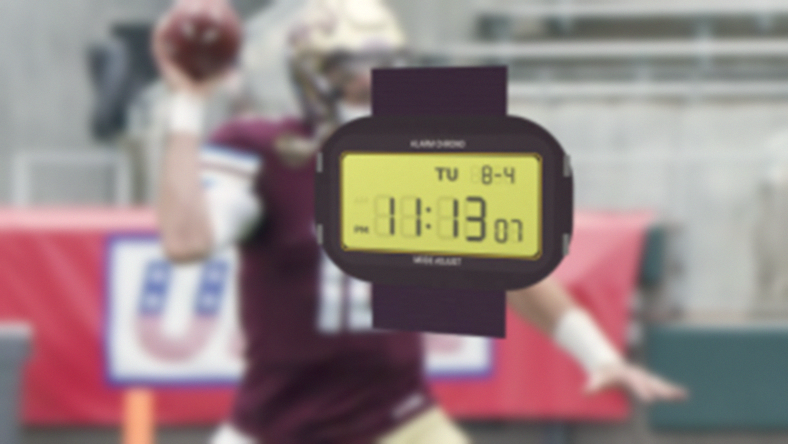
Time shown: h=11 m=13 s=7
